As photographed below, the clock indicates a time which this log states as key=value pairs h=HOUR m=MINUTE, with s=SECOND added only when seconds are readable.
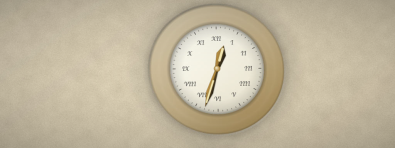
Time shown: h=12 m=33
